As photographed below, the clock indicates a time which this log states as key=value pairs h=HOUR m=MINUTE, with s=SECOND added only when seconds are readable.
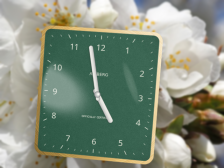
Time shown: h=4 m=58
